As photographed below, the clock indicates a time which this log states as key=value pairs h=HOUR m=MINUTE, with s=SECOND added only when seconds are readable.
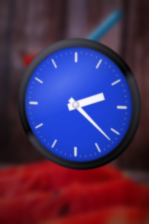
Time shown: h=2 m=22
